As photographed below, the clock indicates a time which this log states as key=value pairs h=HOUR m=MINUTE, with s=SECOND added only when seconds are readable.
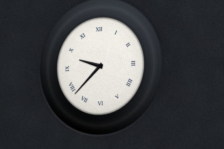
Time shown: h=9 m=38
